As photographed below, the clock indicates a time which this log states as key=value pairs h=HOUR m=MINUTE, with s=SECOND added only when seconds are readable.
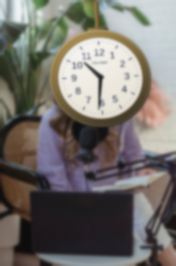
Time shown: h=10 m=31
